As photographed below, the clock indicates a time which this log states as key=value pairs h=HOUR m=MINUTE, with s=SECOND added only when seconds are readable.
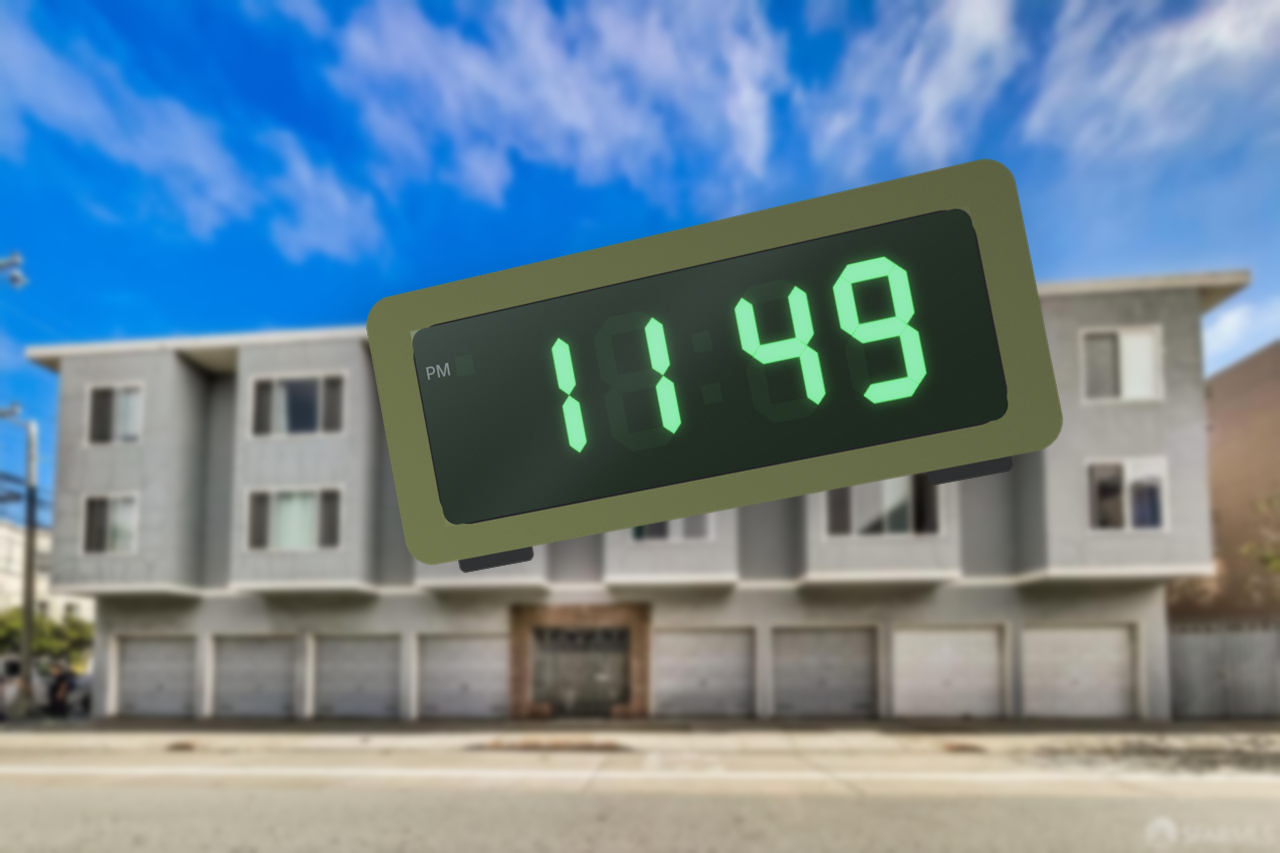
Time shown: h=11 m=49
